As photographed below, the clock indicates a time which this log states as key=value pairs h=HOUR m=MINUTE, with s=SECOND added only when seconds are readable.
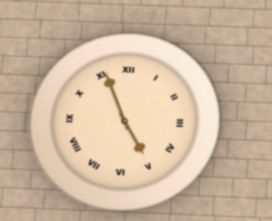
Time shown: h=4 m=56
